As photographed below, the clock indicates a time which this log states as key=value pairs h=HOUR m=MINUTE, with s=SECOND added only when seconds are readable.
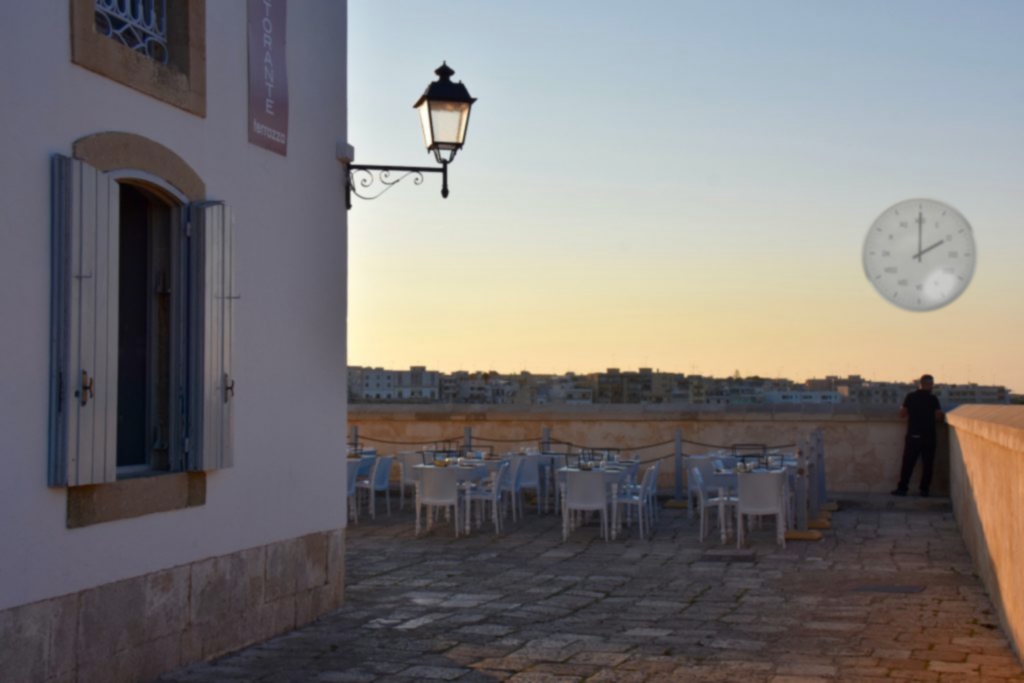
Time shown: h=2 m=0
